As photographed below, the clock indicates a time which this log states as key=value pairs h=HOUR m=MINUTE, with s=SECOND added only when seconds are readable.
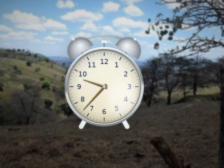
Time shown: h=9 m=37
